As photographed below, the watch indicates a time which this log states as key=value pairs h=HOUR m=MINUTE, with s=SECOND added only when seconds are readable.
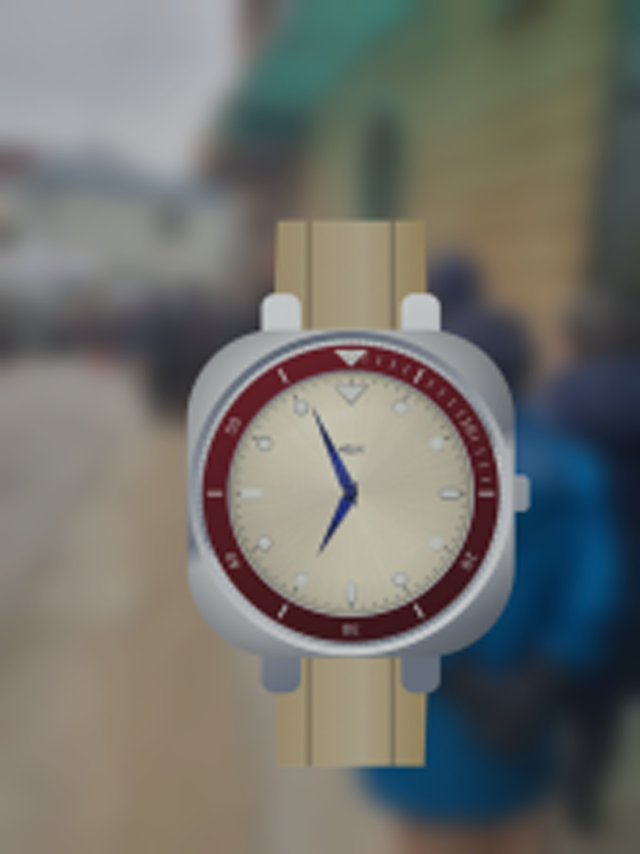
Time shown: h=6 m=56
